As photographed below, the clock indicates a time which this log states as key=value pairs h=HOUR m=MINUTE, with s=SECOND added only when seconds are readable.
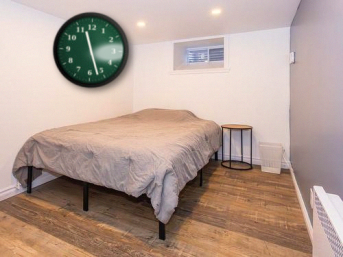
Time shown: h=11 m=27
